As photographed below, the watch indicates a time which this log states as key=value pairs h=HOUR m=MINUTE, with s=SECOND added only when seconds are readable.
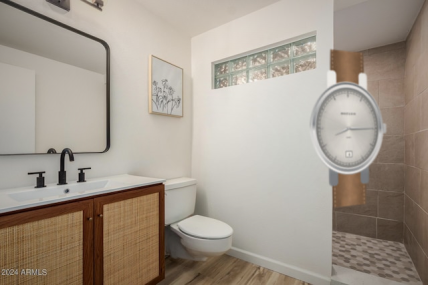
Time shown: h=8 m=15
